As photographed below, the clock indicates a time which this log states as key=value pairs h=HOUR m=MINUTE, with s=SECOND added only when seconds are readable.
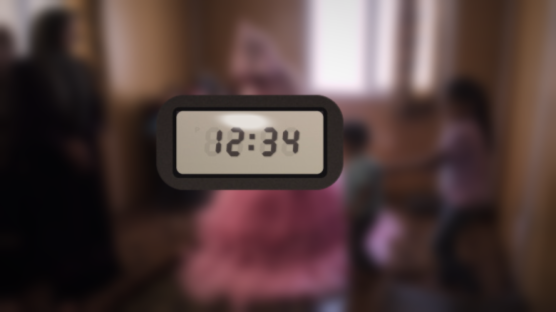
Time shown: h=12 m=34
